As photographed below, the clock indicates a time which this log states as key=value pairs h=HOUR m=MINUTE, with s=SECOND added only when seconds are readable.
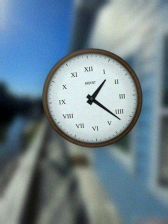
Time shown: h=1 m=22
